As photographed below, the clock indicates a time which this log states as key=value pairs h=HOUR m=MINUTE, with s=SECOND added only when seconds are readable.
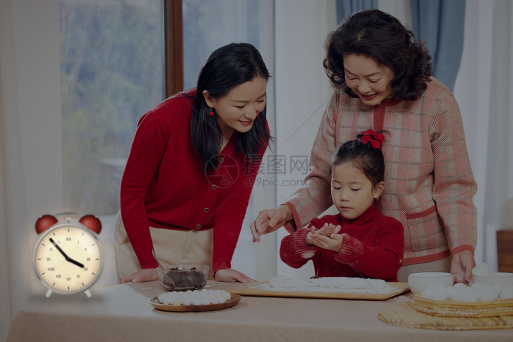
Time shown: h=3 m=53
